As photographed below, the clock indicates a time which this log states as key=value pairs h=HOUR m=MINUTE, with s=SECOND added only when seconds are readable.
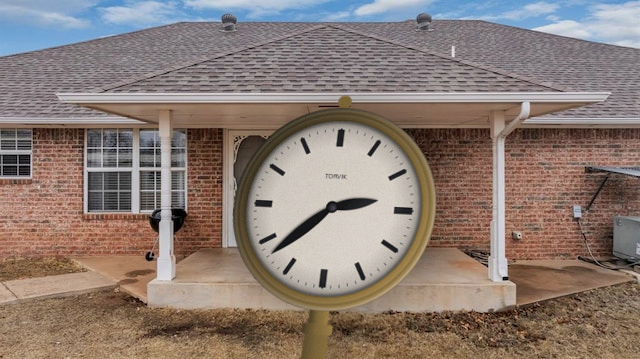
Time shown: h=2 m=38
